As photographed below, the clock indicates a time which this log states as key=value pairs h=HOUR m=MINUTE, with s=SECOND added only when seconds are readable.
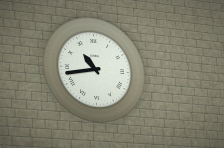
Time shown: h=10 m=43
